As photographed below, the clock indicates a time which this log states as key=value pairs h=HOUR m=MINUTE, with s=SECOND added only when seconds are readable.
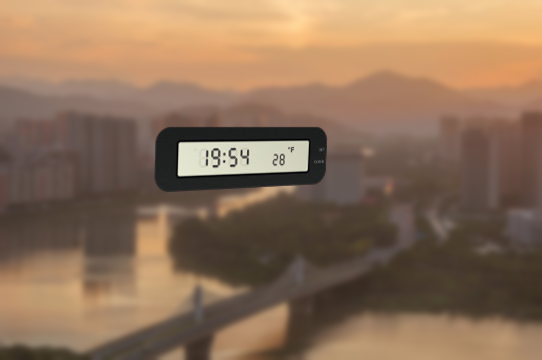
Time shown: h=19 m=54
